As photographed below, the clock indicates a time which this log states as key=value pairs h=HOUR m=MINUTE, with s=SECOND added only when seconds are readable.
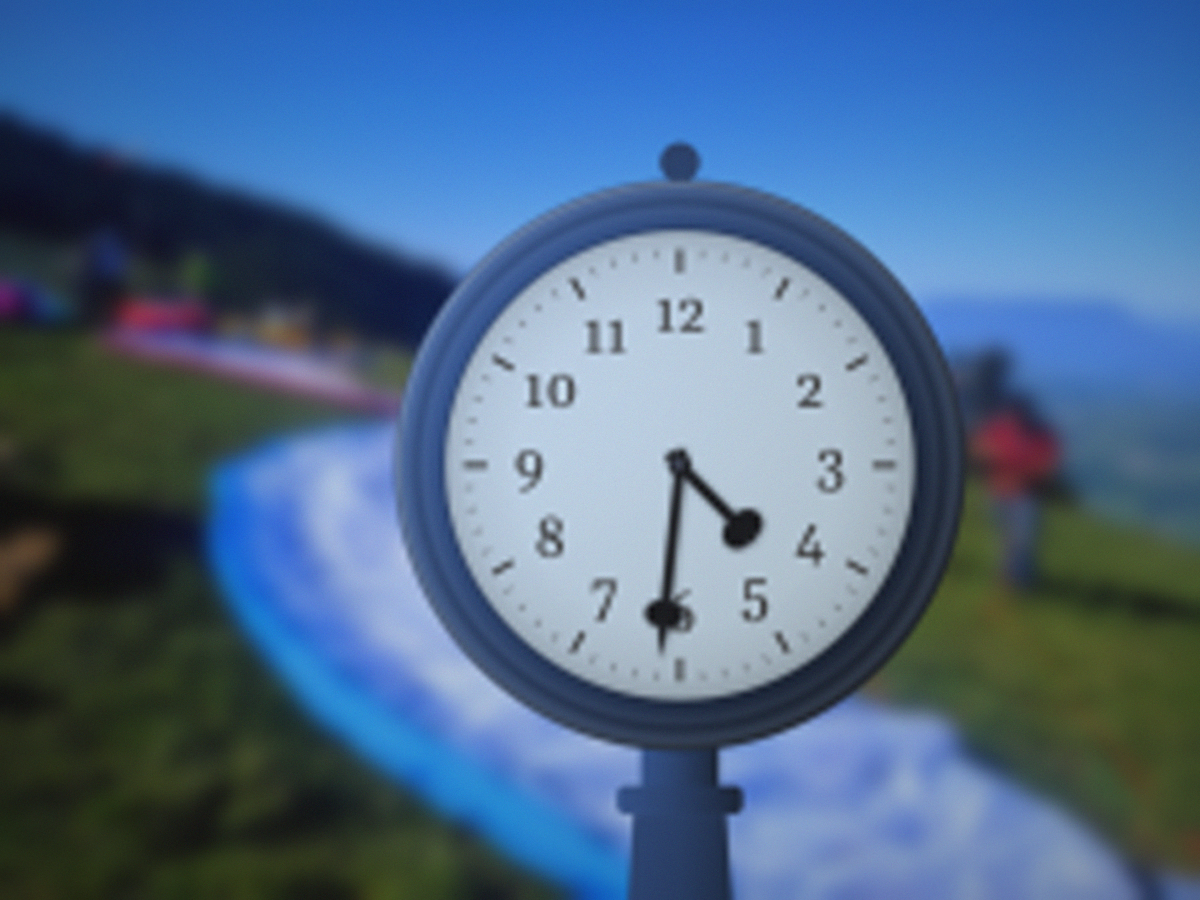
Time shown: h=4 m=31
